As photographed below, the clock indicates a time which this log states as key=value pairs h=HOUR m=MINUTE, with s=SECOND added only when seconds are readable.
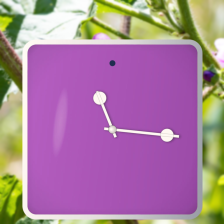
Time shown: h=11 m=16
